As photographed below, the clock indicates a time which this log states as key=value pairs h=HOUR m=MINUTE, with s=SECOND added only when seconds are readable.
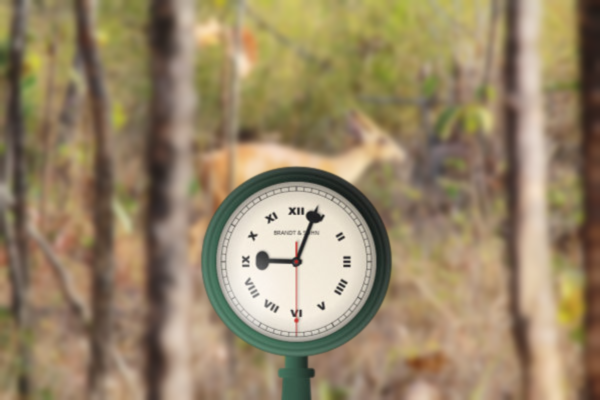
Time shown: h=9 m=3 s=30
